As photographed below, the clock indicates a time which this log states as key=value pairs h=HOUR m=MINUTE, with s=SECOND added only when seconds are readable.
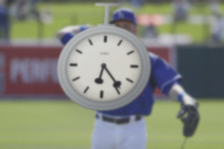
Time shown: h=6 m=24
